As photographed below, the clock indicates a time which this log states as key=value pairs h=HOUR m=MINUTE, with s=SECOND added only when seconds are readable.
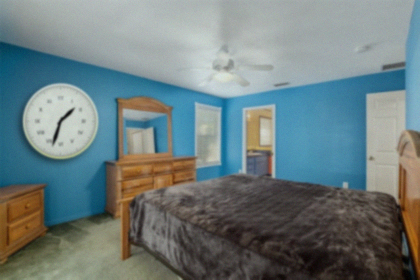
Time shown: h=1 m=33
